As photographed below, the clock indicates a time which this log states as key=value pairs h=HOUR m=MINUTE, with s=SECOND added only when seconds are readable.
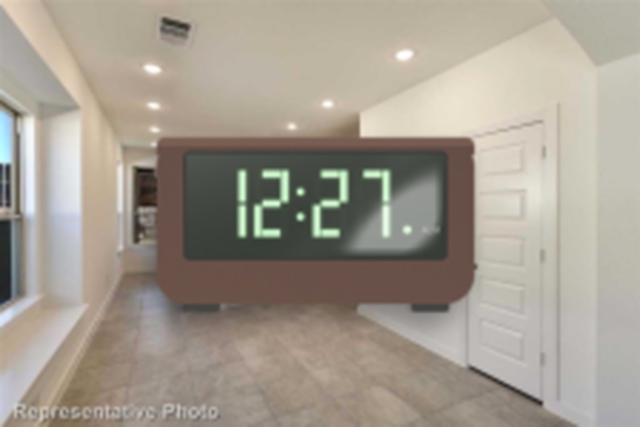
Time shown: h=12 m=27
